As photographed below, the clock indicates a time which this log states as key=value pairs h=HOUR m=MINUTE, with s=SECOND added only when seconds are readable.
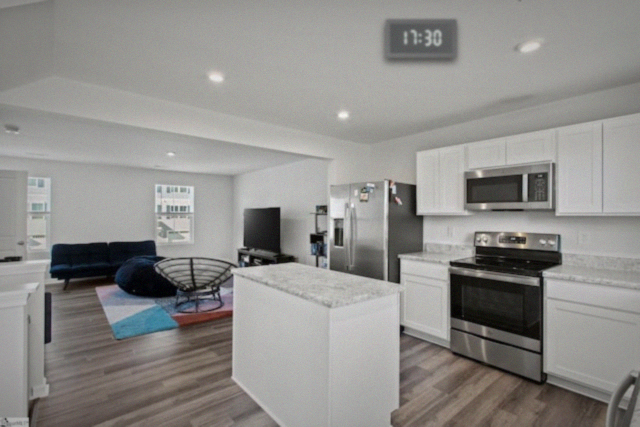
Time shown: h=17 m=30
